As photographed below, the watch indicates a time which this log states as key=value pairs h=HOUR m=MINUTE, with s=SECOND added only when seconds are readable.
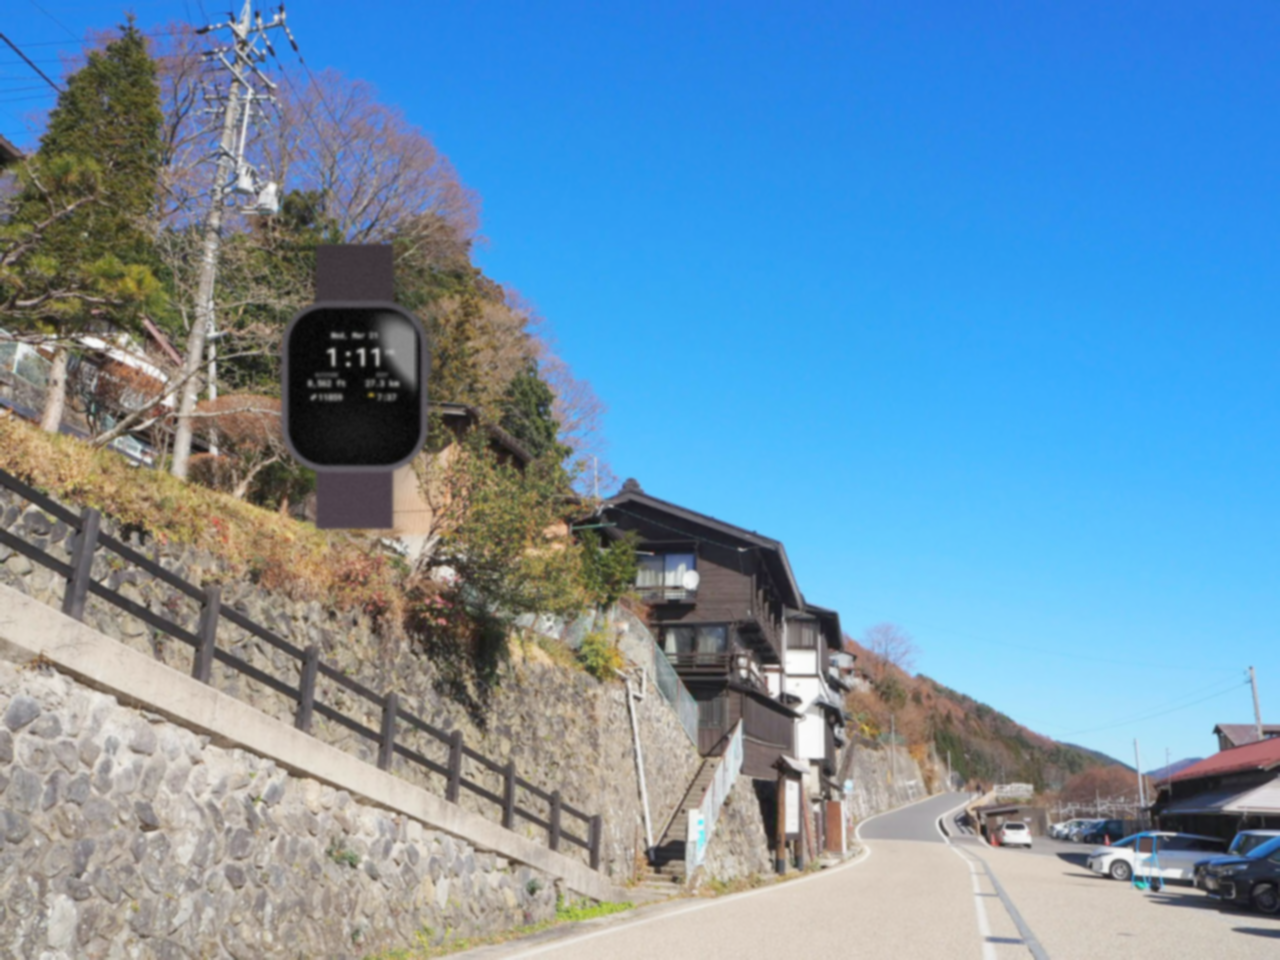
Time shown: h=1 m=11
